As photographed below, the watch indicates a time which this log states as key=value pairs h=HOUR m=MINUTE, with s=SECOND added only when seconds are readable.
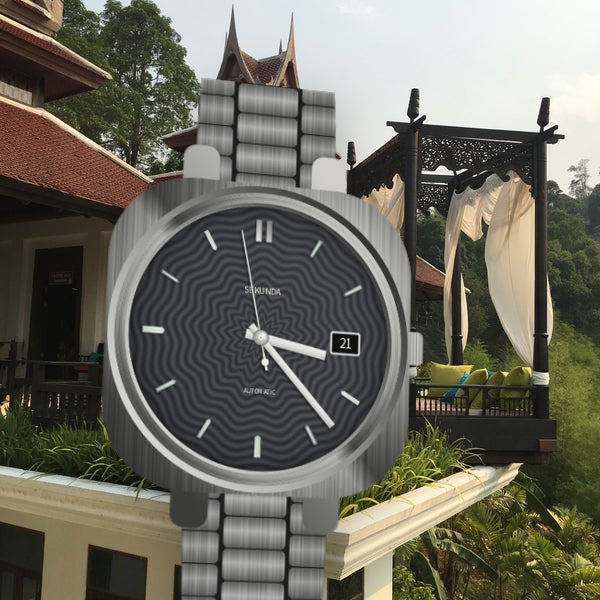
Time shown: h=3 m=22 s=58
